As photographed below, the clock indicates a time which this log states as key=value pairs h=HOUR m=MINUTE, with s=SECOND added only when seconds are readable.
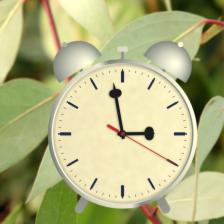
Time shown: h=2 m=58 s=20
